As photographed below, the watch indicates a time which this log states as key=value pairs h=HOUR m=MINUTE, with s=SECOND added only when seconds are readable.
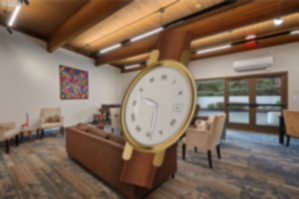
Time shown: h=9 m=29
